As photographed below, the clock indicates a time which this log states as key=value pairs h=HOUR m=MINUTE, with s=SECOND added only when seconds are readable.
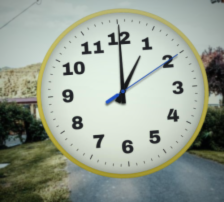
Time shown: h=1 m=0 s=10
